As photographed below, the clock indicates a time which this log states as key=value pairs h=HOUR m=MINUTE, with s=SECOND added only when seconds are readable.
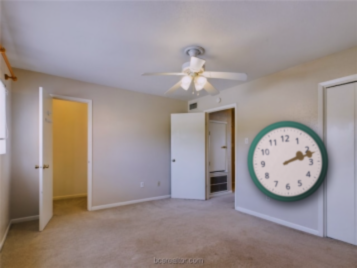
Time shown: h=2 m=12
